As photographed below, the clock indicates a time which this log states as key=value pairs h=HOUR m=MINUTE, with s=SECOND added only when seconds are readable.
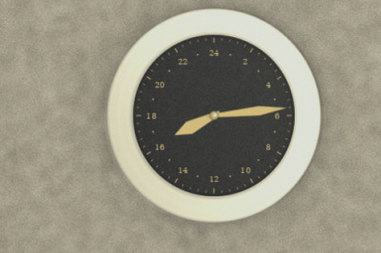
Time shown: h=16 m=14
